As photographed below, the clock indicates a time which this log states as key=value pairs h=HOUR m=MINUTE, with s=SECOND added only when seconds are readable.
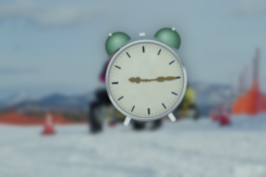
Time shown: h=9 m=15
